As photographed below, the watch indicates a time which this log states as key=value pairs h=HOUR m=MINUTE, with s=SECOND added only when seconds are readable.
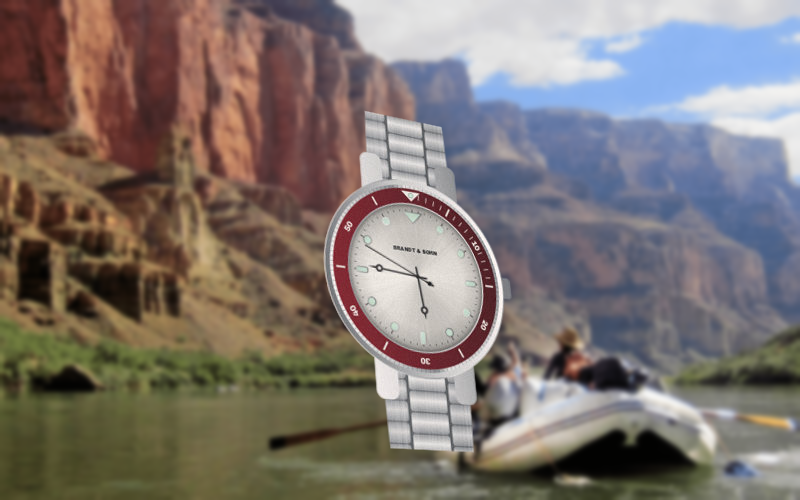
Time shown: h=5 m=45 s=49
